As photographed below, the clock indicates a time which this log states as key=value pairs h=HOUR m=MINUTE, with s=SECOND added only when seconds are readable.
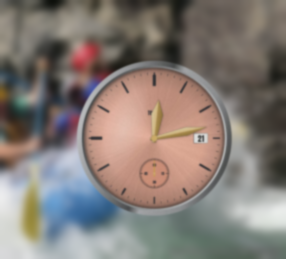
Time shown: h=12 m=13
